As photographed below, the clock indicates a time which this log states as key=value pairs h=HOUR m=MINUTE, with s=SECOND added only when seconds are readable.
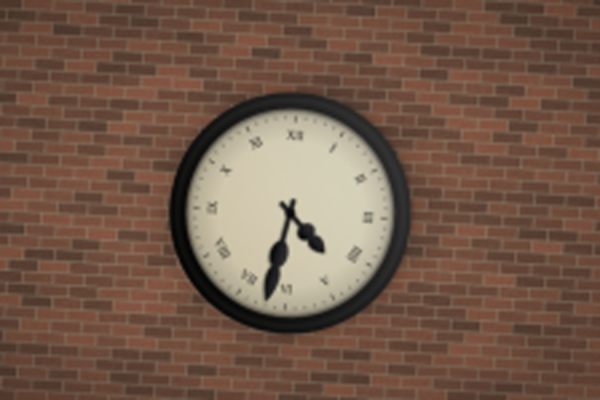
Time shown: h=4 m=32
